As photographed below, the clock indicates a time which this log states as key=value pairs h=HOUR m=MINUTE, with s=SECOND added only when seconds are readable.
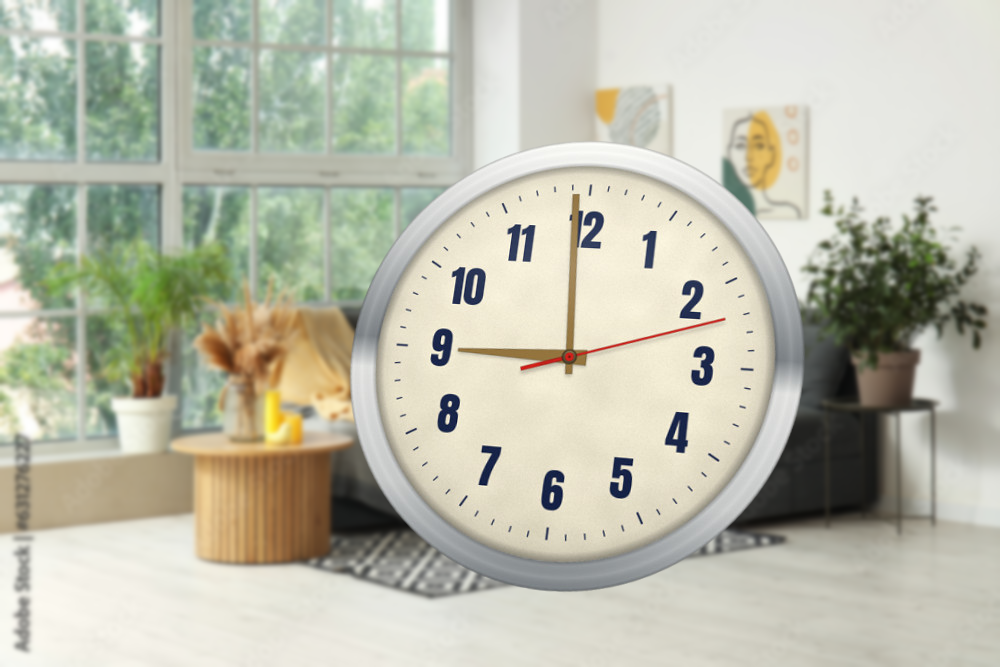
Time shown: h=8 m=59 s=12
